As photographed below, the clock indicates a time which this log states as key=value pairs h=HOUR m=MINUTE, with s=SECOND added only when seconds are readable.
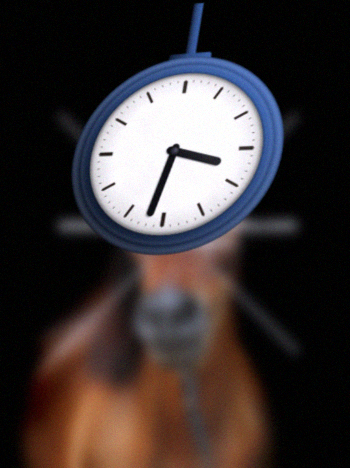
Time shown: h=3 m=32
